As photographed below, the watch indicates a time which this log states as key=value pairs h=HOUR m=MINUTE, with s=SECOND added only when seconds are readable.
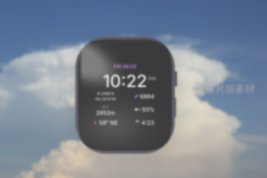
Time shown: h=10 m=22
